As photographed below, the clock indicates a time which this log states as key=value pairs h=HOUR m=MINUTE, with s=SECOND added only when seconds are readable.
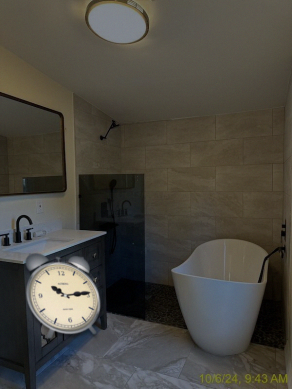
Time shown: h=10 m=14
